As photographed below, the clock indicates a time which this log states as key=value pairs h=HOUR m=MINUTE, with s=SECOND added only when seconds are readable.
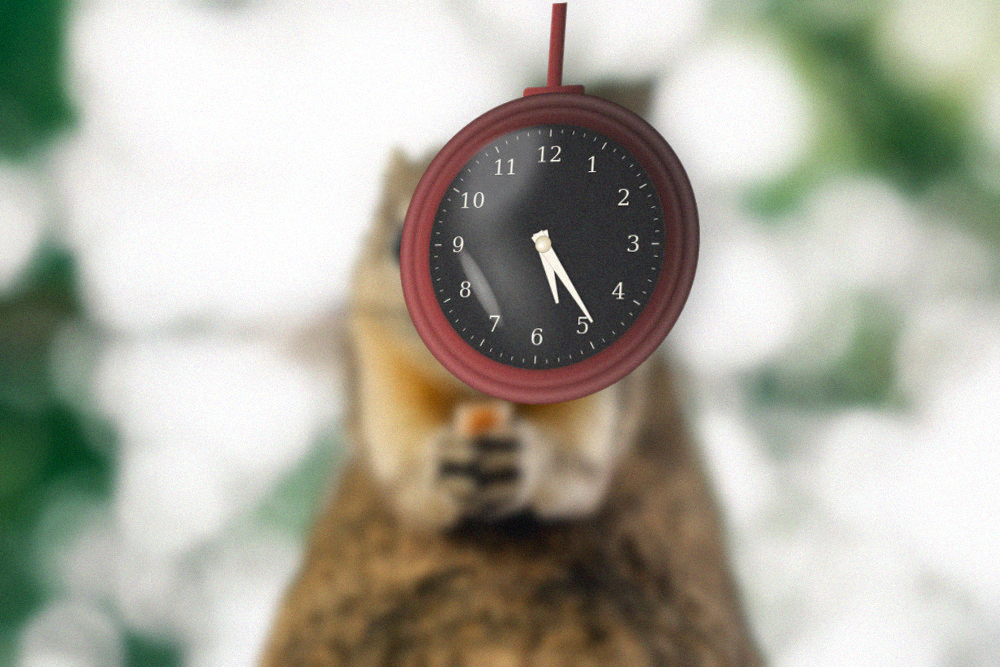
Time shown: h=5 m=24
